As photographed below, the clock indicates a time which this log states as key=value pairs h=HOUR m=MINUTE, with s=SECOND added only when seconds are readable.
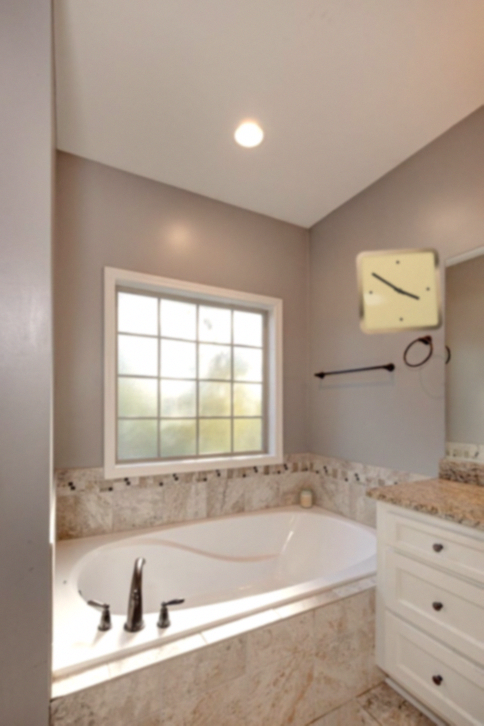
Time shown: h=3 m=51
